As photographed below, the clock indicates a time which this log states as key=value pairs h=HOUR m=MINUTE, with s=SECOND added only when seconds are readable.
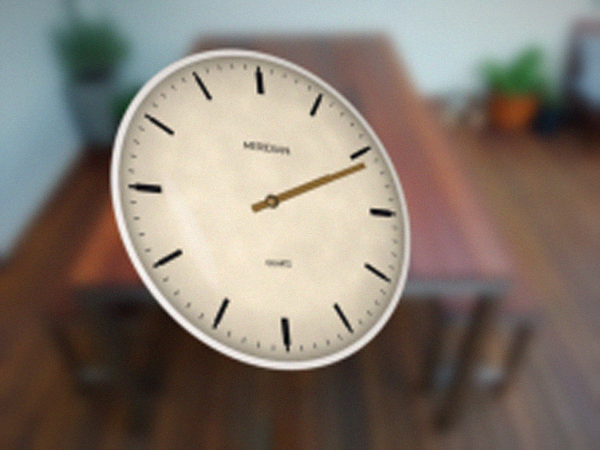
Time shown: h=2 m=11
